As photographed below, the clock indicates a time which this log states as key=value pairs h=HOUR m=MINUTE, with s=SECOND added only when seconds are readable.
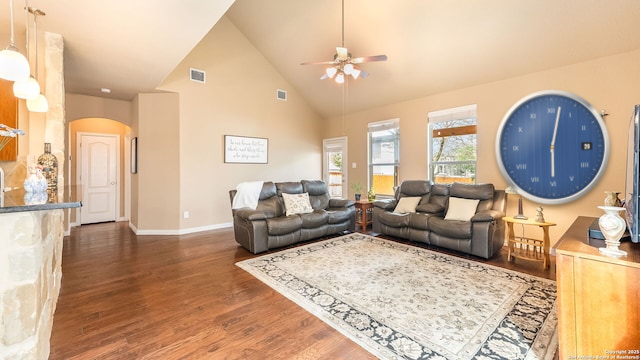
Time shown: h=6 m=2
